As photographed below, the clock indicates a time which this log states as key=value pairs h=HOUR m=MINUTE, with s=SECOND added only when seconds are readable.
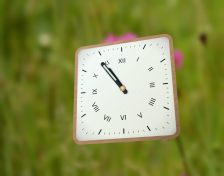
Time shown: h=10 m=54
